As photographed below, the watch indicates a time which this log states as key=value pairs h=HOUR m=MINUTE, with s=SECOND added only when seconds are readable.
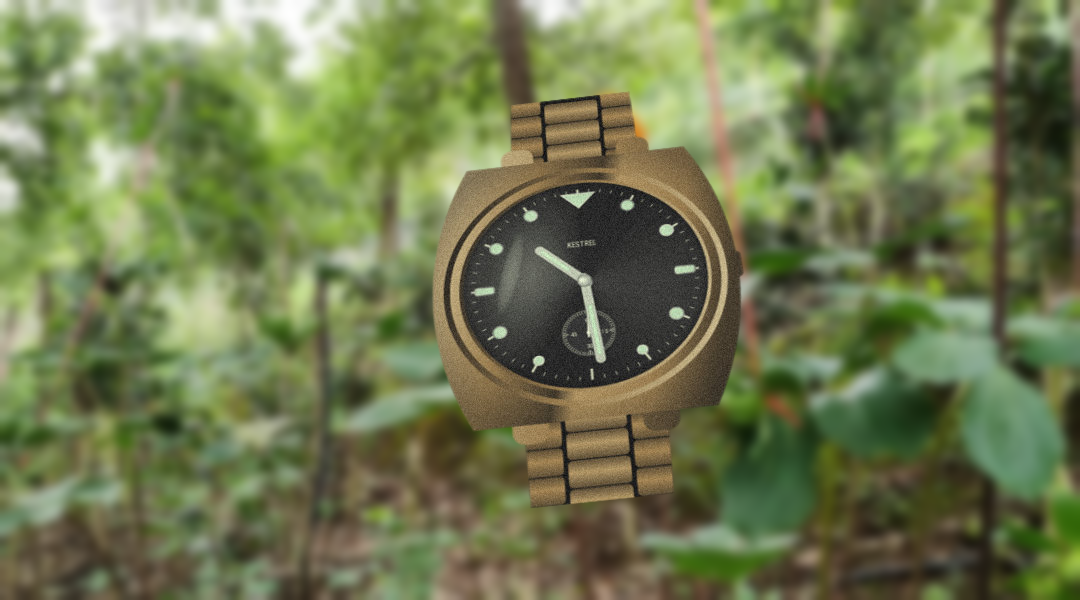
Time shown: h=10 m=29
